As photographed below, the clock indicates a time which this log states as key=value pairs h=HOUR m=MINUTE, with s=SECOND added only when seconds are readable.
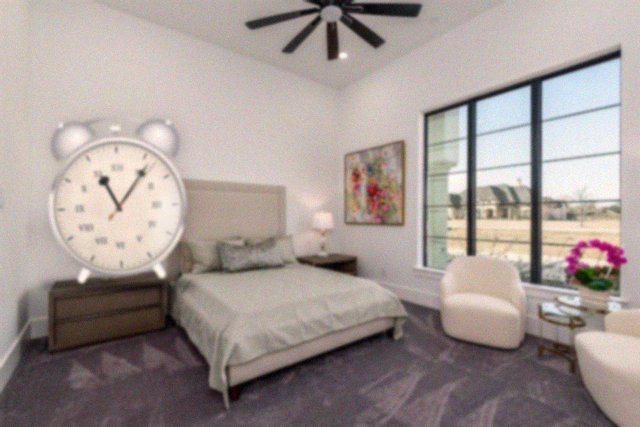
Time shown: h=11 m=6 s=7
